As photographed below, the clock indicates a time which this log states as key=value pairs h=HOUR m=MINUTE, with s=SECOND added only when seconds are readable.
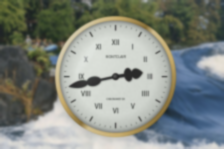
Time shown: h=2 m=43
